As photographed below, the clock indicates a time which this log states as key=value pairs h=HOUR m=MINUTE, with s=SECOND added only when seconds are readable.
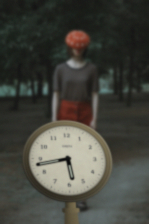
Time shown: h=5 m=43
